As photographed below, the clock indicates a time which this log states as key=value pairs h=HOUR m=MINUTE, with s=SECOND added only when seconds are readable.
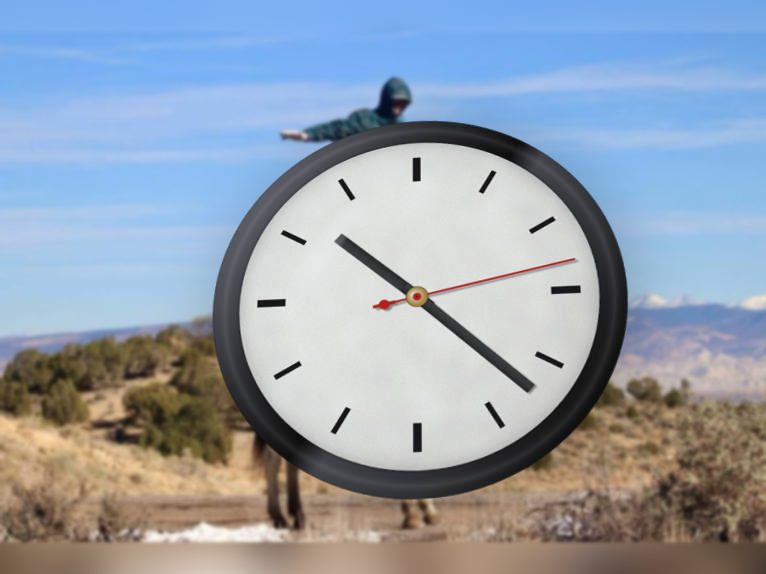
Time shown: h=10 m=22 s=13
